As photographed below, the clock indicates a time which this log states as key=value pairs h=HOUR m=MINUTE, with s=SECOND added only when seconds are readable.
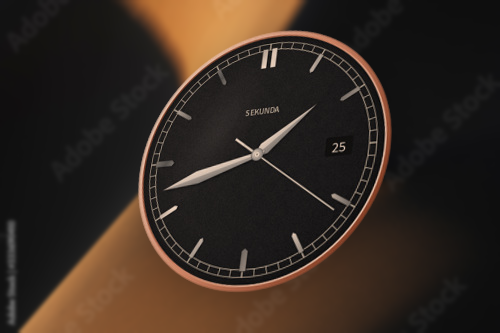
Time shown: h=1 m=42 s=21
